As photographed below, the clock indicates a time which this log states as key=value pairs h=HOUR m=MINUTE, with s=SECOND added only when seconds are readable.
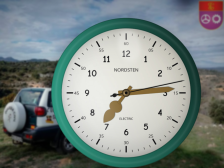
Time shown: h=7 m=14 s=13
